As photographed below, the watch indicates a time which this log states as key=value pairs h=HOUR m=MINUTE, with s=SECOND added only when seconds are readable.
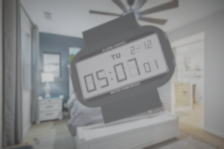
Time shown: h=5 m=7 s=1
